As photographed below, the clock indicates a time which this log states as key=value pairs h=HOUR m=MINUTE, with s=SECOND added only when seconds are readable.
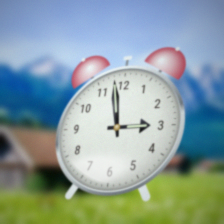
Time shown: h=2 m=58
